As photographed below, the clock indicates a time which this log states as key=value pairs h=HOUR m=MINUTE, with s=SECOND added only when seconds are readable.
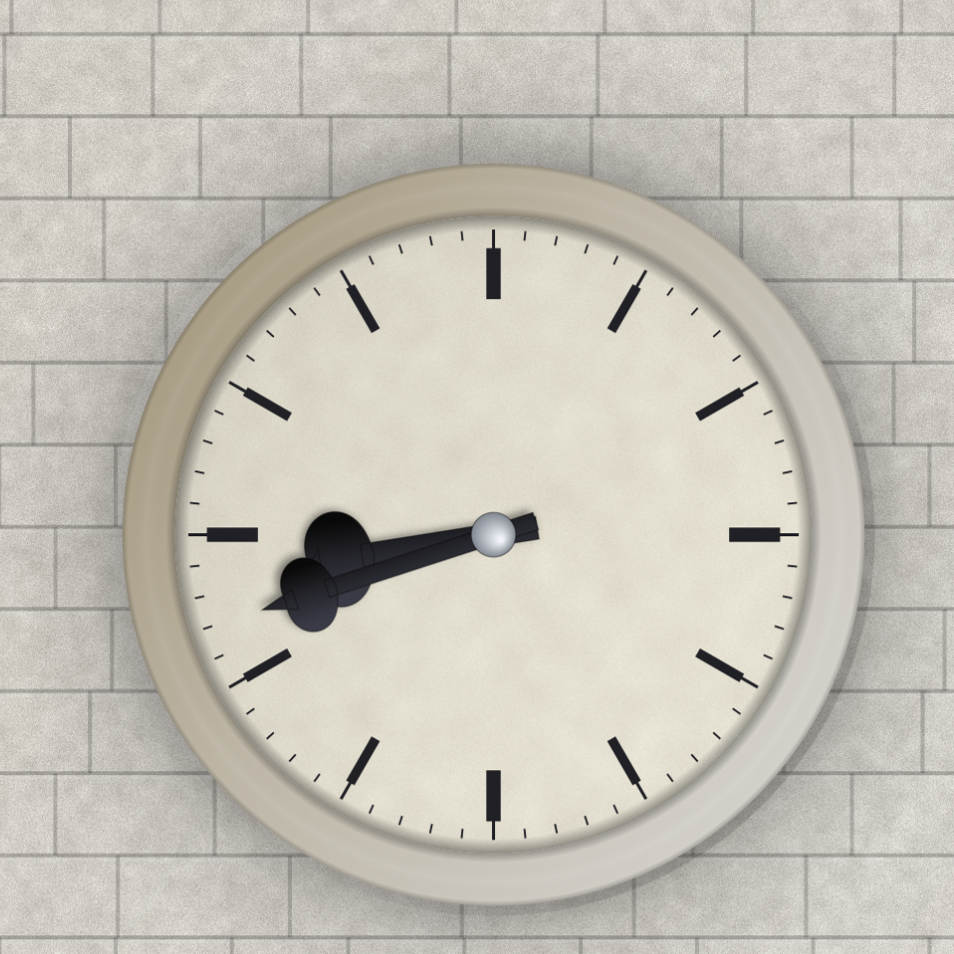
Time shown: h=8 m=42
